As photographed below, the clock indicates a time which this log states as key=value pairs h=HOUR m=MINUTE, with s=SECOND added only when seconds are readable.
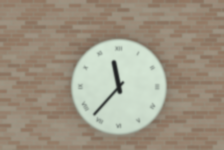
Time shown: h=11 m=37
